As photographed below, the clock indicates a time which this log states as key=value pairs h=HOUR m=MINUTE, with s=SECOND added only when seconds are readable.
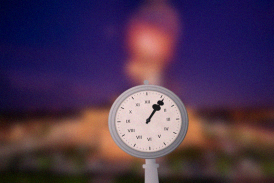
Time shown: h=1 m=6
